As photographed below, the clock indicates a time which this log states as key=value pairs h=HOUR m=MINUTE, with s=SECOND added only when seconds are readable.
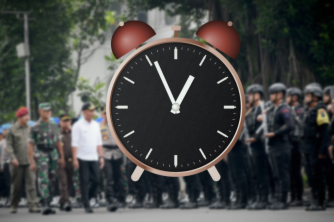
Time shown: h=12 m=56
